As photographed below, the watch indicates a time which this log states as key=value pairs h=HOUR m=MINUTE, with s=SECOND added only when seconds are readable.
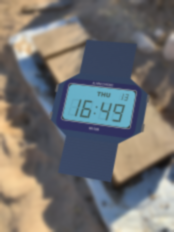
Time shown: h=16 m=49
